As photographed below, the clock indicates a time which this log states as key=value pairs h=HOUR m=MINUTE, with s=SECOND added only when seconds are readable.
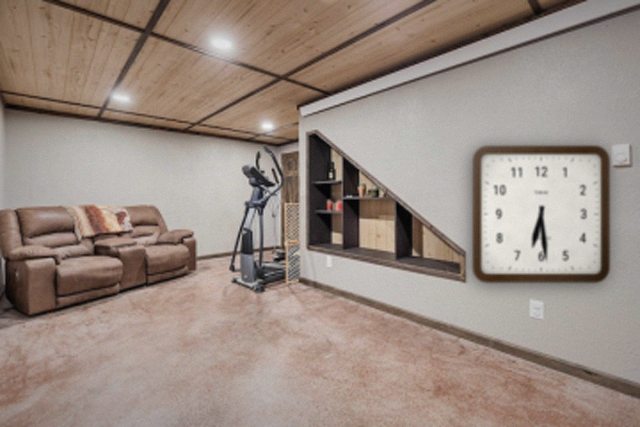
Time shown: h=6 m=29
